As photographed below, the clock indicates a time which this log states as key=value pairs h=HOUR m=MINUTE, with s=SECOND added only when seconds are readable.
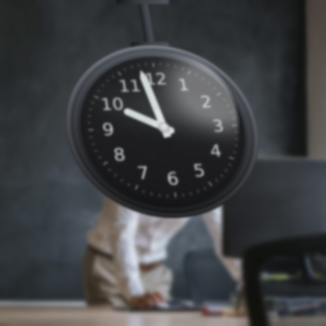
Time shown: h=9 m=58
